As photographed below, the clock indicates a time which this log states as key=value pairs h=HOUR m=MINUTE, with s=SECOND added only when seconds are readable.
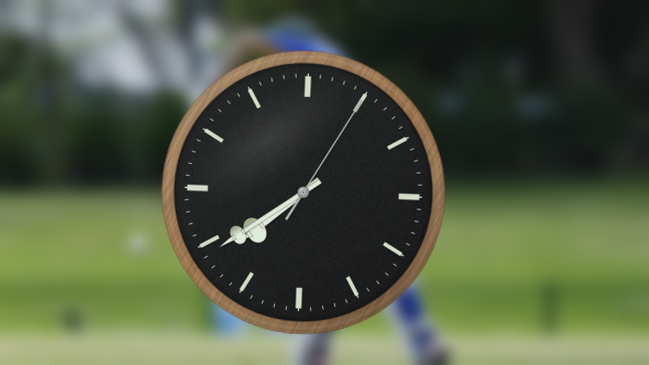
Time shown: h=7 m=39 s=5
